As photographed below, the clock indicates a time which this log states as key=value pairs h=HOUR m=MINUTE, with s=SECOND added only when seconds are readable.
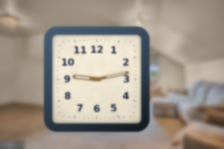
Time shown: h=9 m=13
